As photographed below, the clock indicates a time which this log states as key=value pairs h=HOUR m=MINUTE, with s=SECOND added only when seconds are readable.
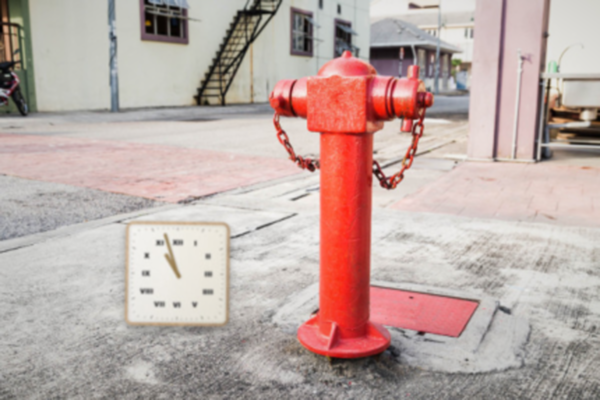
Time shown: h=10 m=57
